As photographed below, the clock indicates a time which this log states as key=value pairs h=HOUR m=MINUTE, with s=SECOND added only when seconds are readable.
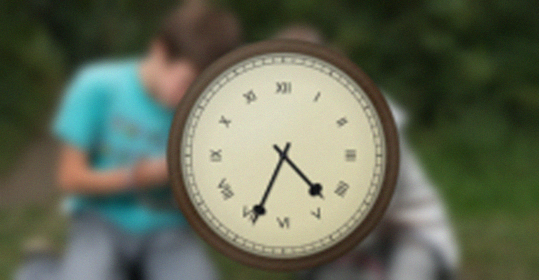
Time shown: h=4 m=34
